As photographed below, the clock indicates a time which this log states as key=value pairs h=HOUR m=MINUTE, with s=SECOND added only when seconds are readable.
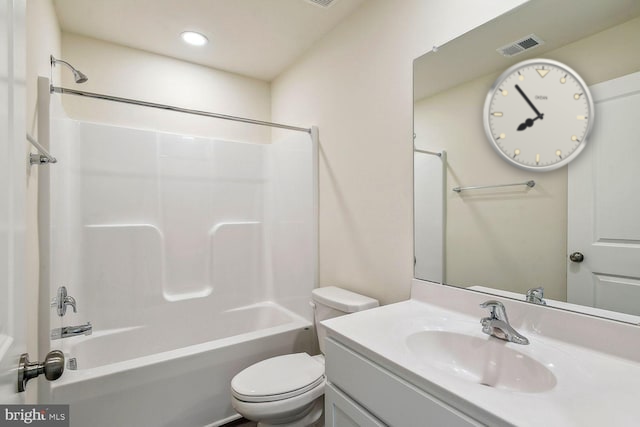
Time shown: h=7 m=53
